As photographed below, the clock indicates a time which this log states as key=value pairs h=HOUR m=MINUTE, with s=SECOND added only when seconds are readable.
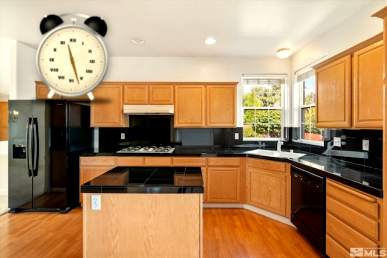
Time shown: h=11 m=27
